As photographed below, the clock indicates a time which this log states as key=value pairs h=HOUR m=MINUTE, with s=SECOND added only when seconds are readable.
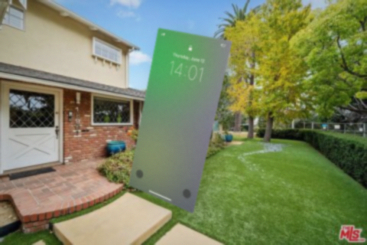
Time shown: h=14 m=1
